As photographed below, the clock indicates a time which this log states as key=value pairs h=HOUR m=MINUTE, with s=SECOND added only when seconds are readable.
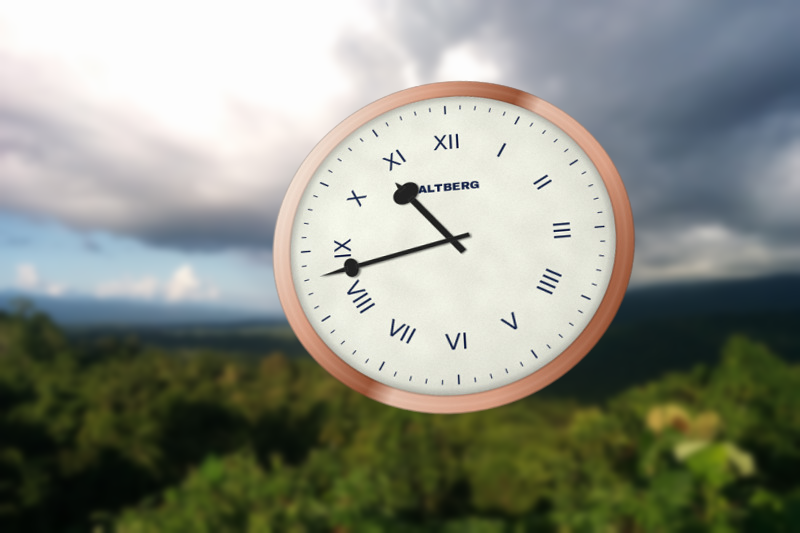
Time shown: h=10 m=43
